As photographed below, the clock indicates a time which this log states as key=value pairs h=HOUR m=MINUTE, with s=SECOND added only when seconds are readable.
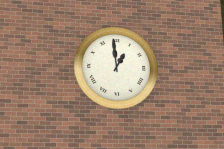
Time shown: h=12 m=59
